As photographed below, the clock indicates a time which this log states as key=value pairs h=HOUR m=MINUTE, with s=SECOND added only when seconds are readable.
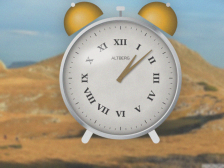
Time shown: h=1 m=8
